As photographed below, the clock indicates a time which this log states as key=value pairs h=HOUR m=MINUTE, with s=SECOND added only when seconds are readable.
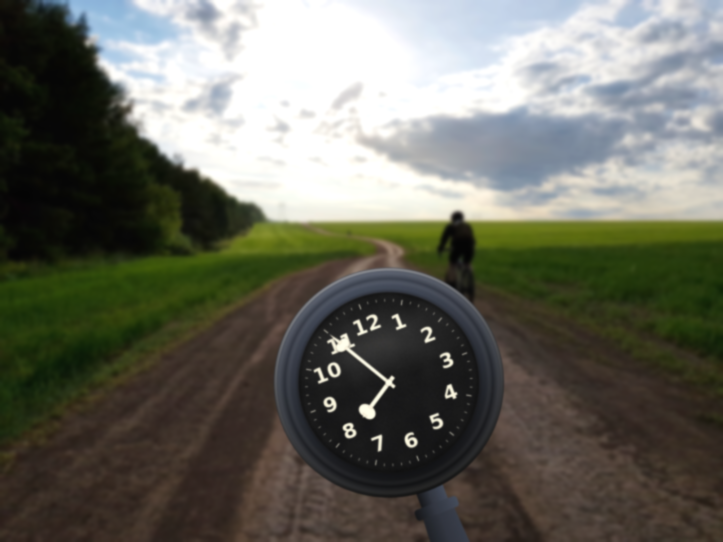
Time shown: h=7 m=55
